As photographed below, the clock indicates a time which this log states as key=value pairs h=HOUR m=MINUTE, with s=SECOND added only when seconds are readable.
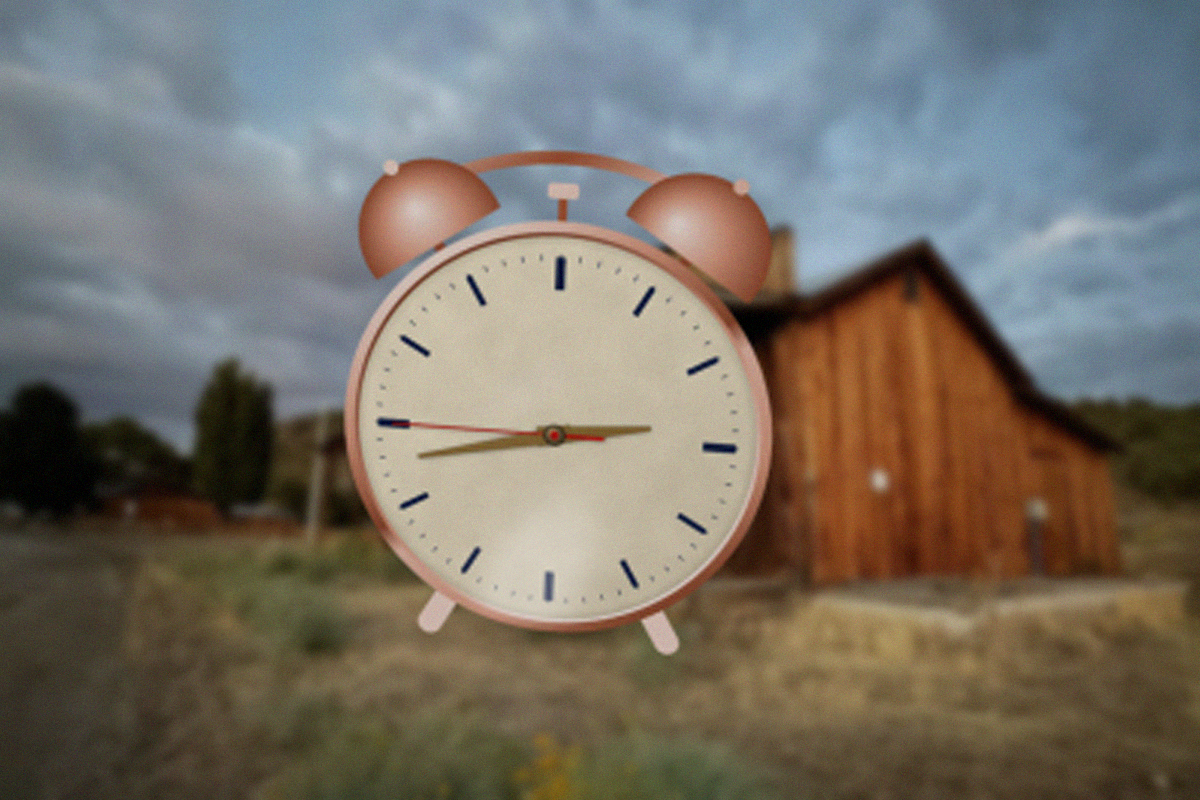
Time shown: h=2 m=42 s=45
